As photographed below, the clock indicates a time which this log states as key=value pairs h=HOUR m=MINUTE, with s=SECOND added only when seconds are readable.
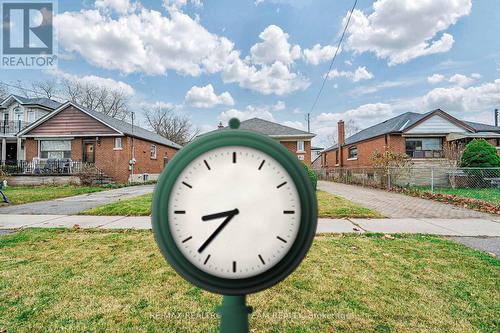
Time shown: h=8 m=37
